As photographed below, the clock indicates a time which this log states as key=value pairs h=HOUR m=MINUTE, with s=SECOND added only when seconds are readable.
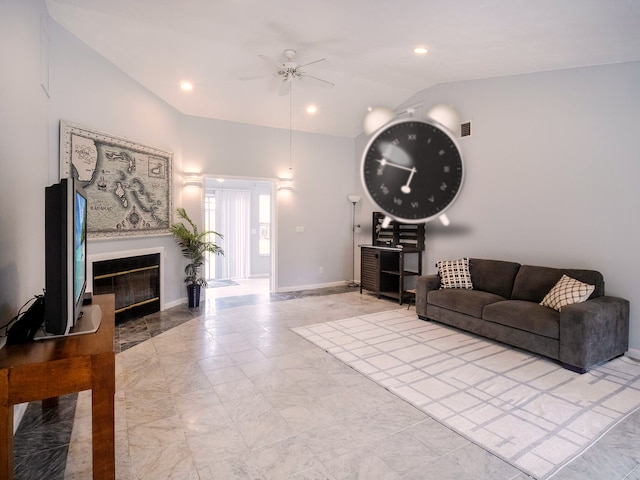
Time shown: h=6 m=48
